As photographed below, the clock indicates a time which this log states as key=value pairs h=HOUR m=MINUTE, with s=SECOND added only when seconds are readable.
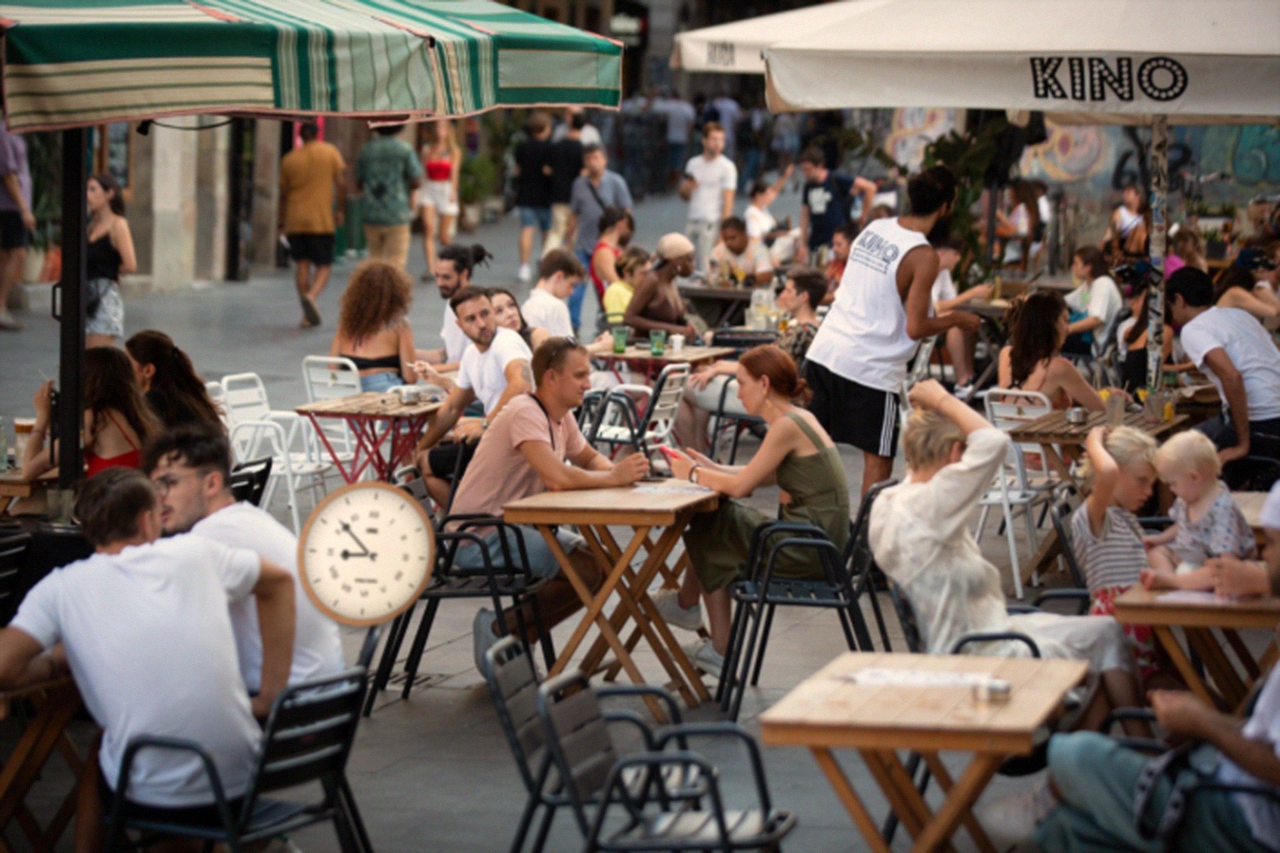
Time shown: h=8 m=52
